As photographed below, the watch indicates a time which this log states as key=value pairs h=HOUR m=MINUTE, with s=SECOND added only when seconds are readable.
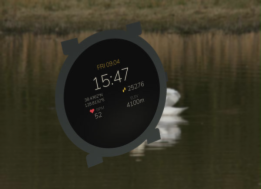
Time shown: h=15 m=47
